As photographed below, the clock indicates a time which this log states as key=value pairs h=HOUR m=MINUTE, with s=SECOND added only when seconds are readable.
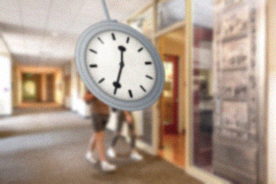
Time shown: h=12 m=35
